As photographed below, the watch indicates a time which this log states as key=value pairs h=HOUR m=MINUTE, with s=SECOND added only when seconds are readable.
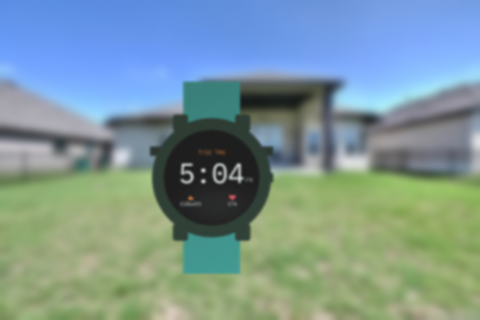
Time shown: h=5 m=4
